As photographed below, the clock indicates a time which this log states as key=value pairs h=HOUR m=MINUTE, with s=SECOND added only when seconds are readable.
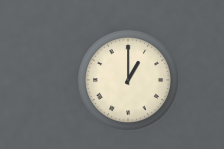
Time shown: h=1 m=0
